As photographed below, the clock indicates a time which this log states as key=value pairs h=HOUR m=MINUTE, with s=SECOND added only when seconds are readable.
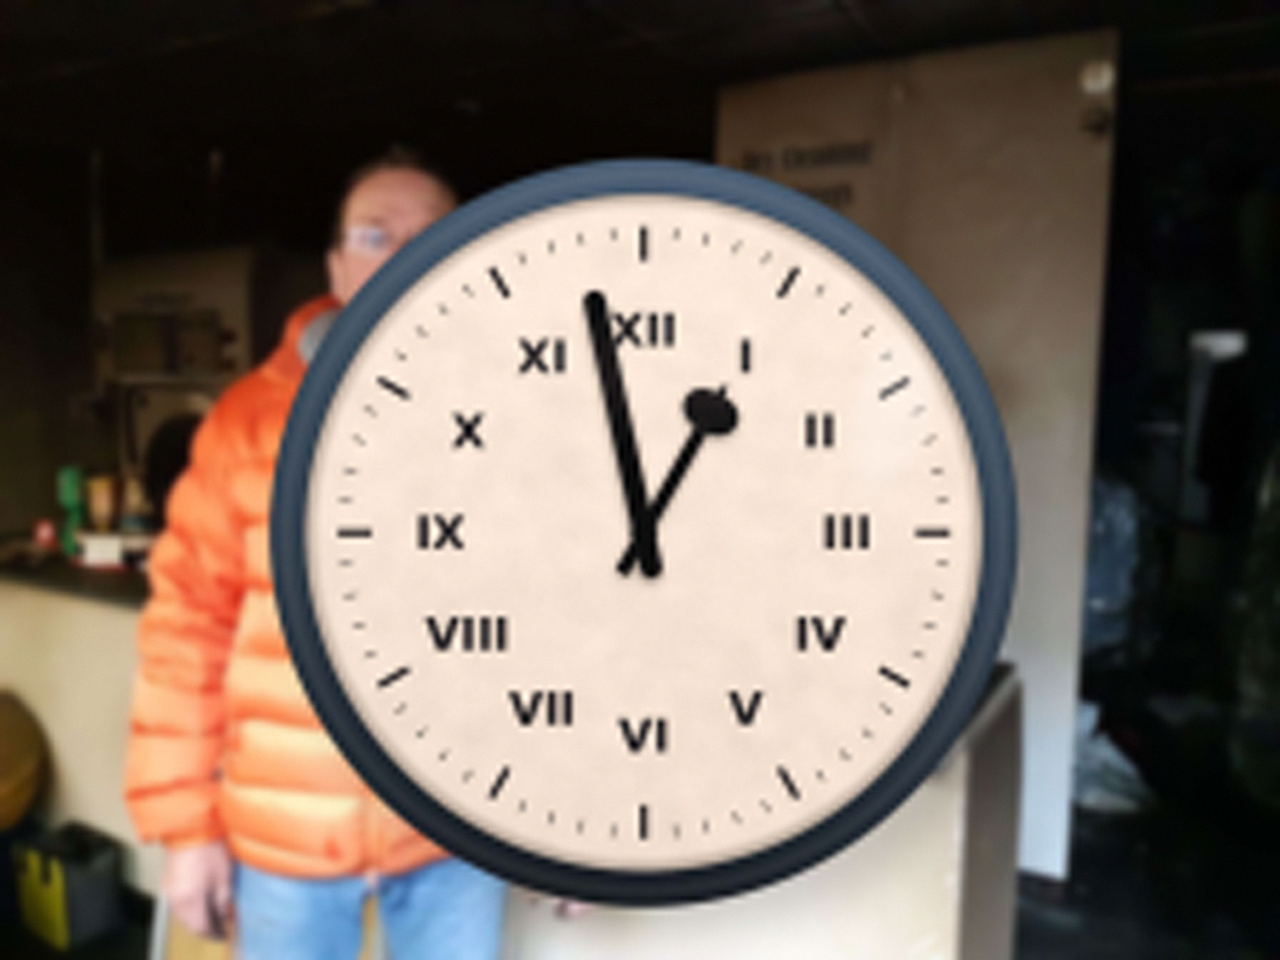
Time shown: h=12 m=58
